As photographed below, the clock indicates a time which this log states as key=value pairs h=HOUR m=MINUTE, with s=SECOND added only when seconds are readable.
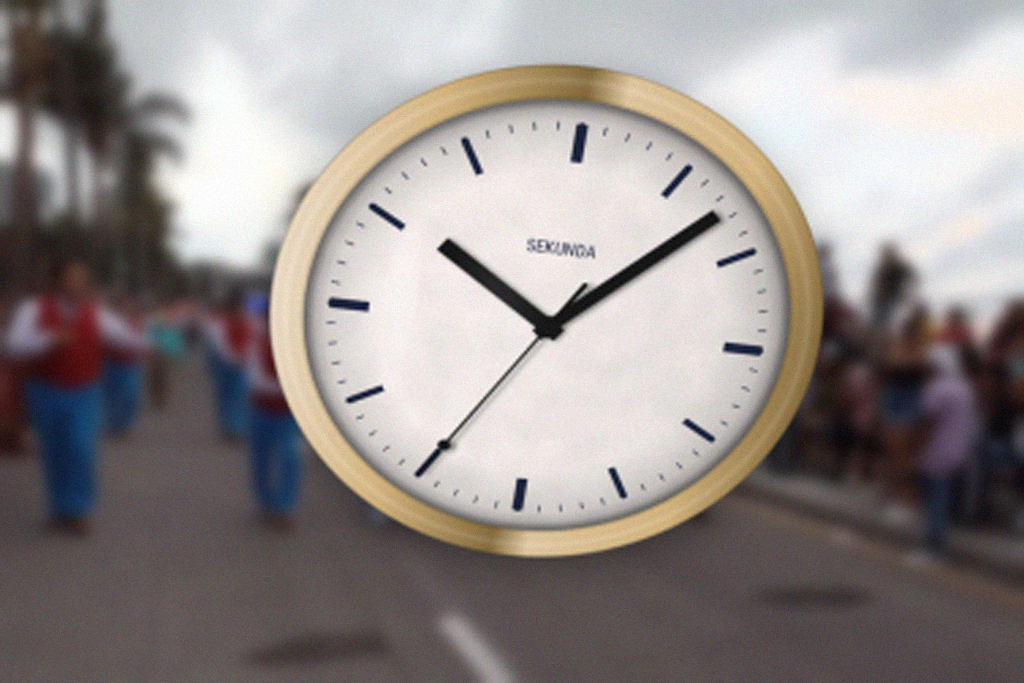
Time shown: h=10 m=7 s=35
